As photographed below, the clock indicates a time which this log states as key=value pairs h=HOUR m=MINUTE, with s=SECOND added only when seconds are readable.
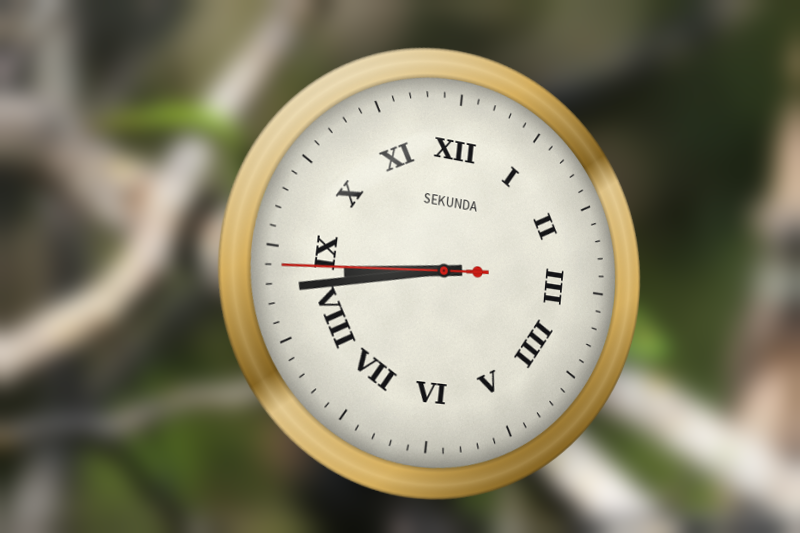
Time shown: h=8 m=42 s=44
